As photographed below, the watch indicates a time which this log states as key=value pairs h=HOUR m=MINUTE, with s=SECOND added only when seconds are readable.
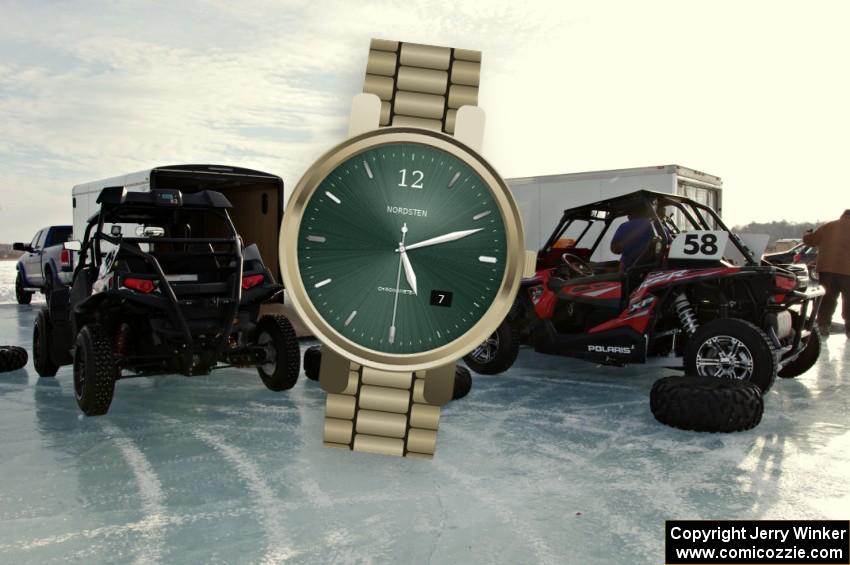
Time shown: h=5 m=11 s=30
